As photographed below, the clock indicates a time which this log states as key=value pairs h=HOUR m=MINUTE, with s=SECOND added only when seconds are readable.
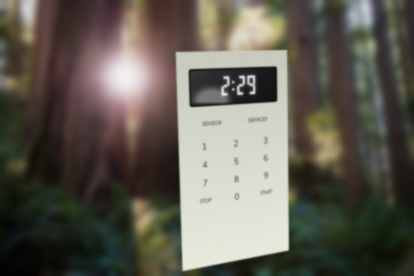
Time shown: h=2 m=29
